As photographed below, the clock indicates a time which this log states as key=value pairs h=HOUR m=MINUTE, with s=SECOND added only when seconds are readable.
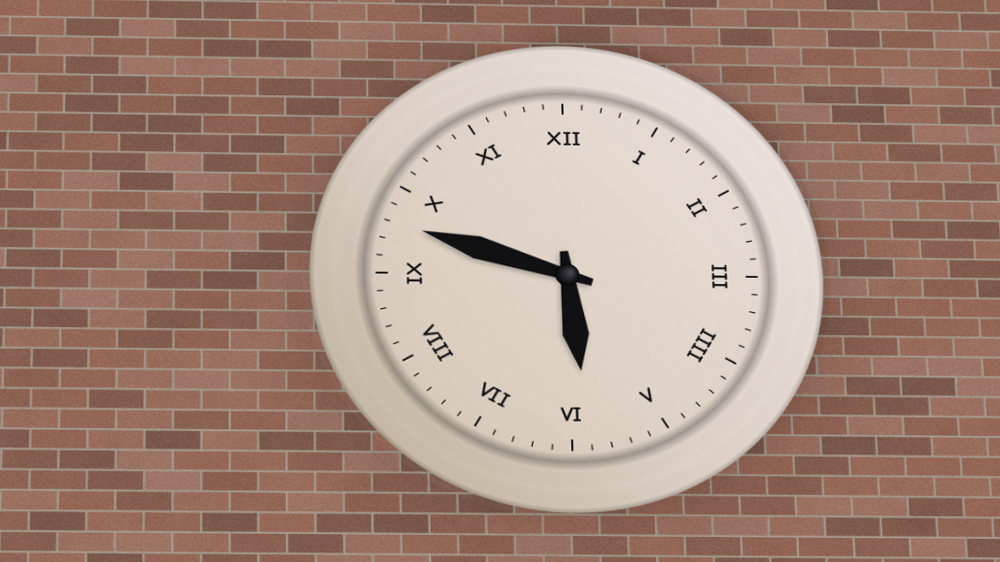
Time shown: h=5 m=48
